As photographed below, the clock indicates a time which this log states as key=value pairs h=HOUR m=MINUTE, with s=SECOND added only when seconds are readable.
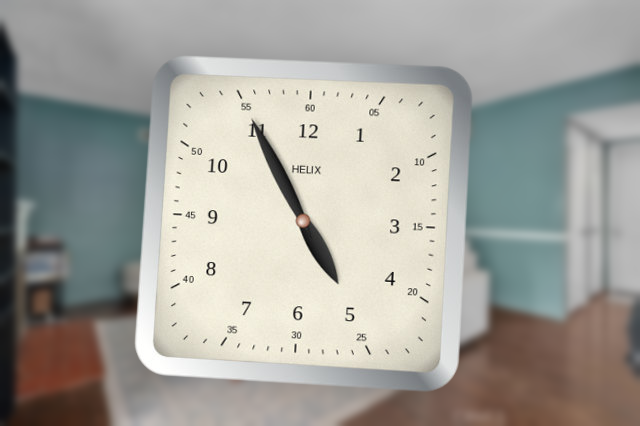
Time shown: h=4 m=55
